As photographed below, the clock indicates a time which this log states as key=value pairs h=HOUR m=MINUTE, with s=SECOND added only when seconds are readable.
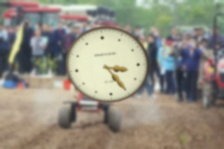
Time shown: h=3 m=25
